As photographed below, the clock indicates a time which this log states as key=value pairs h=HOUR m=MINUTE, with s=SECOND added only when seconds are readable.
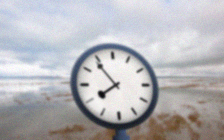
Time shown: h=7 m=54
